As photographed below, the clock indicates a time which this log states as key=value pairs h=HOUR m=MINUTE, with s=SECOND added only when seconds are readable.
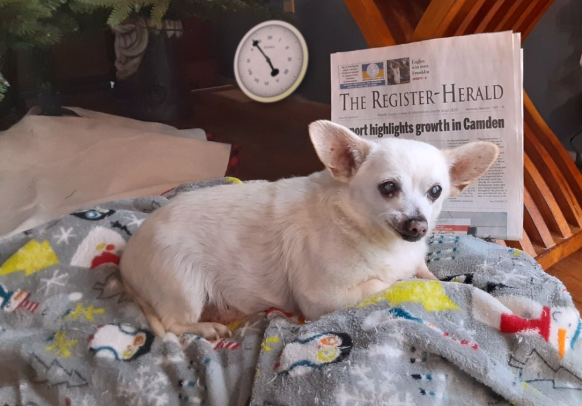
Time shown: h=4 m=53
